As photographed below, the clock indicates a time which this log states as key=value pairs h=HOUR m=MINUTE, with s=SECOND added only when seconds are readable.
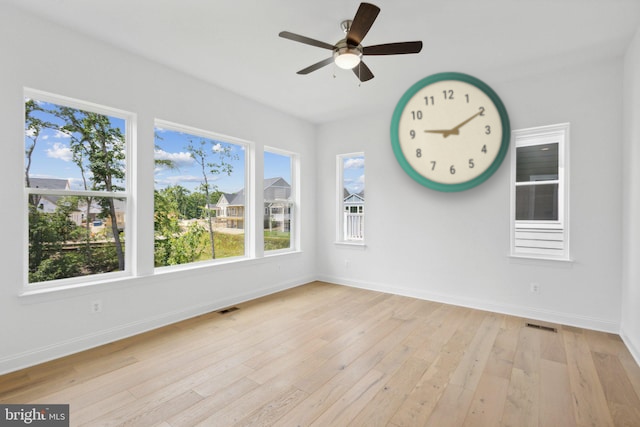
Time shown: h=9 m=10
